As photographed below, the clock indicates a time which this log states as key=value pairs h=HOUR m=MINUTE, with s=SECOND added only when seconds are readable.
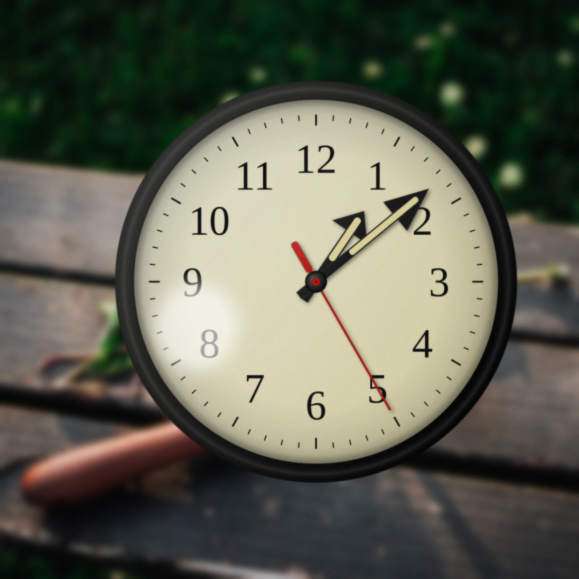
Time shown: h=1 m=8 s=25
